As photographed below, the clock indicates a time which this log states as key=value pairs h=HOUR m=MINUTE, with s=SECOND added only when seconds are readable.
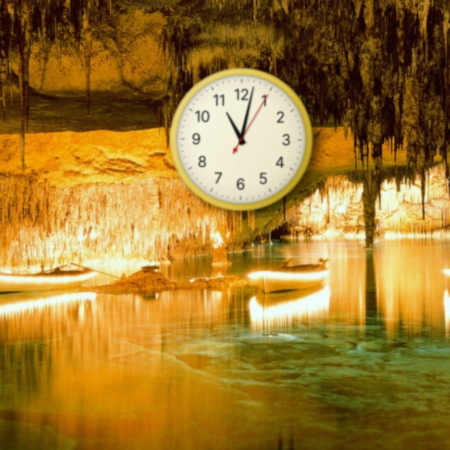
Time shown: h=11 m=2 s=5
